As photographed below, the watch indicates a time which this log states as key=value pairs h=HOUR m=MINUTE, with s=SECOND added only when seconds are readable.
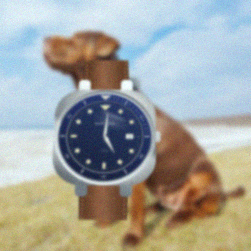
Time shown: h=5 m=1
